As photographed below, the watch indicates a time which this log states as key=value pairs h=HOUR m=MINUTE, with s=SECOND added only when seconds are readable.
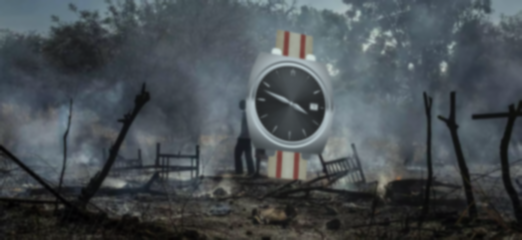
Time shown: h=3 m=48
